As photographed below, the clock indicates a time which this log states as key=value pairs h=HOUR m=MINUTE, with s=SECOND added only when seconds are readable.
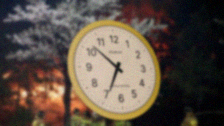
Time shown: h=6 m=52
